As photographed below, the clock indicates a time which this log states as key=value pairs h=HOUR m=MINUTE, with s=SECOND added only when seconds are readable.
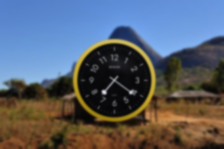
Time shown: h=7 m=21
